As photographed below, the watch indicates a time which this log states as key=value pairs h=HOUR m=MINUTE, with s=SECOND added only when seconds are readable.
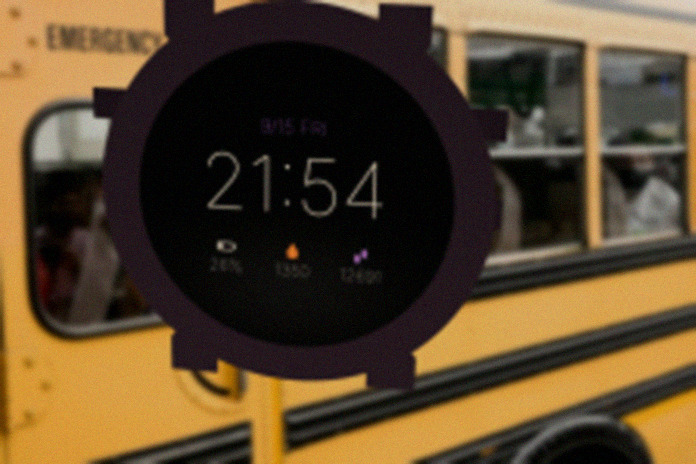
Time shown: h=21 m=54
